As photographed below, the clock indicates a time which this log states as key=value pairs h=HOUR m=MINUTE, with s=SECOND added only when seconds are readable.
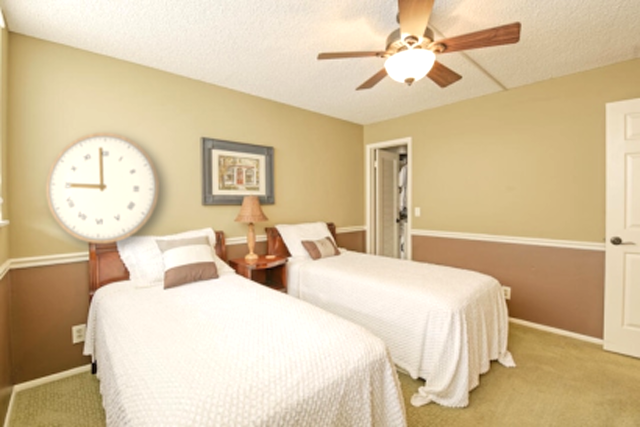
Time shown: h=8 m=59
